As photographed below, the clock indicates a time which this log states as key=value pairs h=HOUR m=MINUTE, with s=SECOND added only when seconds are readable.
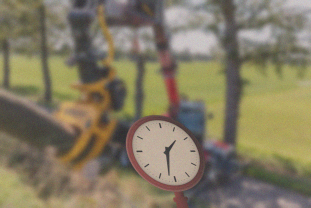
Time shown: h=1 m=32
